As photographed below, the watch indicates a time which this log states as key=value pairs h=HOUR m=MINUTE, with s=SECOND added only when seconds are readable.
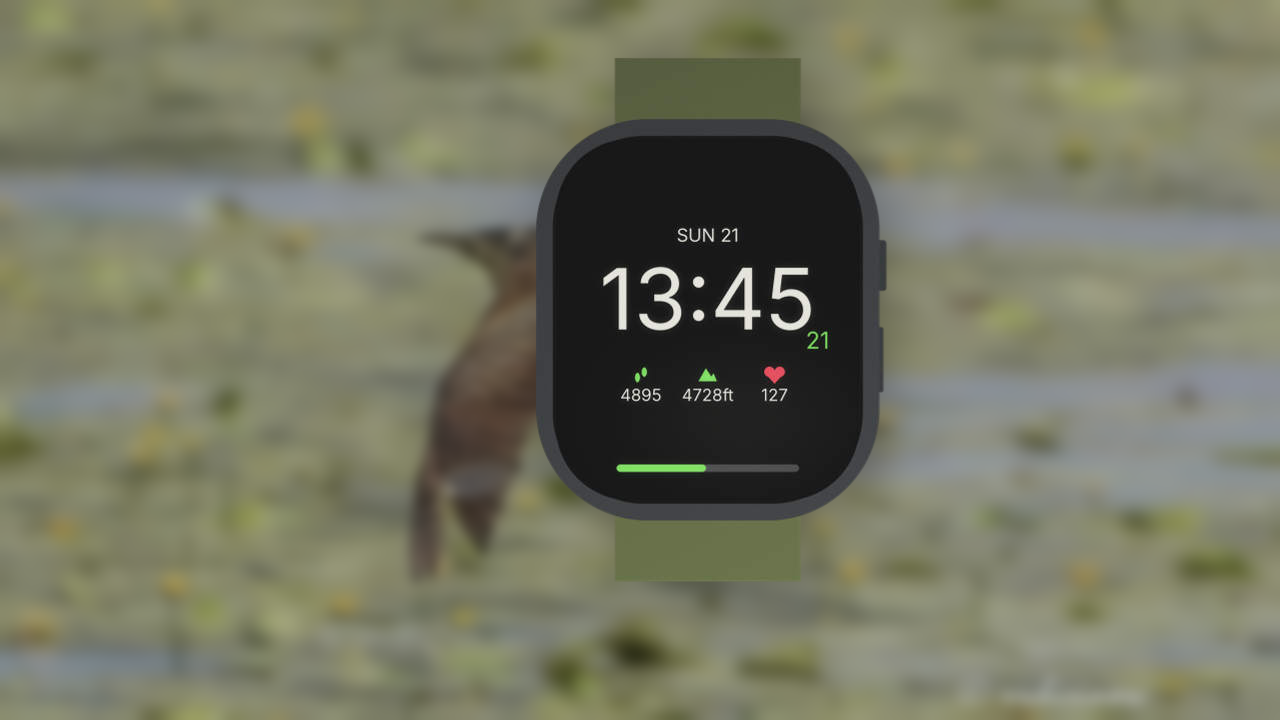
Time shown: h=13 m=45 s=21
